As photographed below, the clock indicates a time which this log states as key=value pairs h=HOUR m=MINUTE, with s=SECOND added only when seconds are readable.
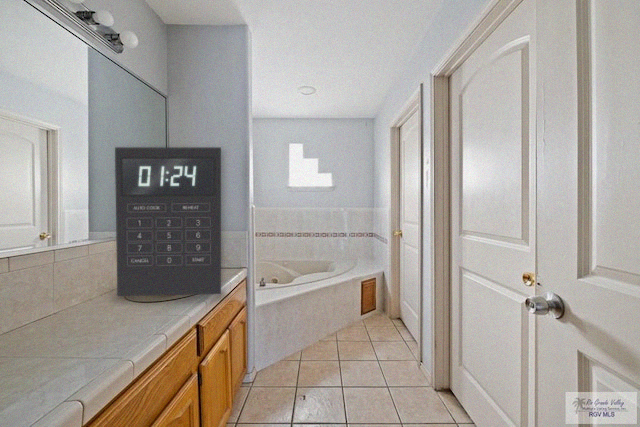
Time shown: h=1 m=24
